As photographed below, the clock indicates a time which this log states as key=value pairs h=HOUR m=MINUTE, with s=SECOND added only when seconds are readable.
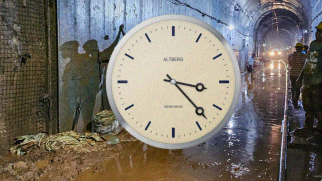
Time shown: h=3 m=23
